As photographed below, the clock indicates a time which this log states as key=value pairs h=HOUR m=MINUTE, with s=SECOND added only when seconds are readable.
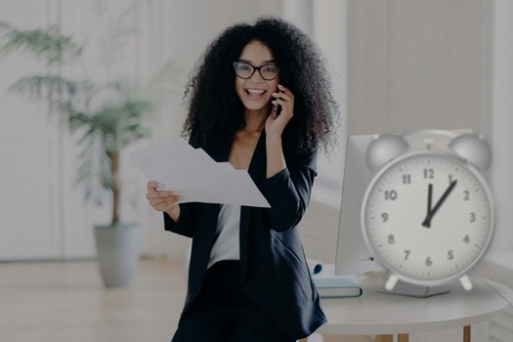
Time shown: h=12 m=6
